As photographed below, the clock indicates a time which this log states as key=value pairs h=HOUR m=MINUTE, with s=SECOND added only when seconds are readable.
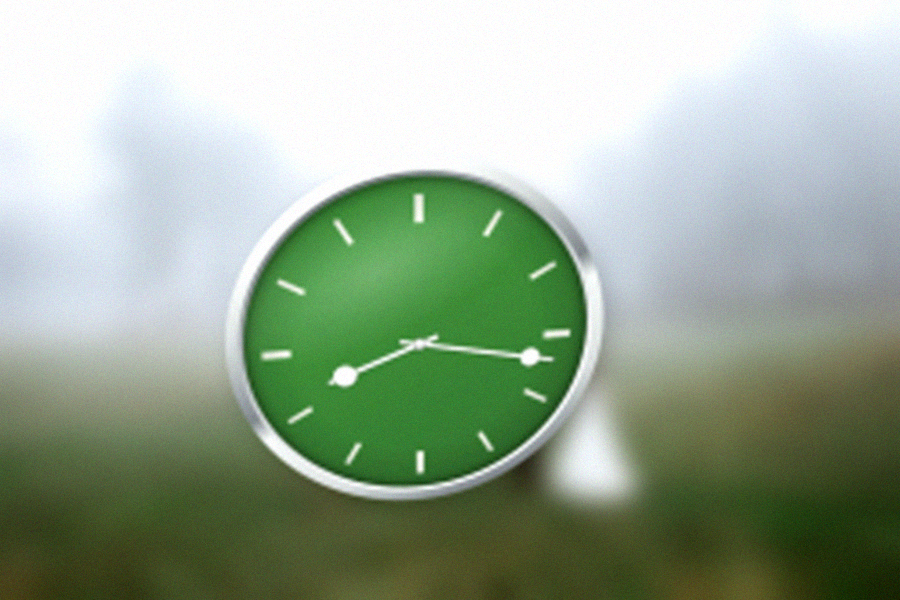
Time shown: h=8 m=17
